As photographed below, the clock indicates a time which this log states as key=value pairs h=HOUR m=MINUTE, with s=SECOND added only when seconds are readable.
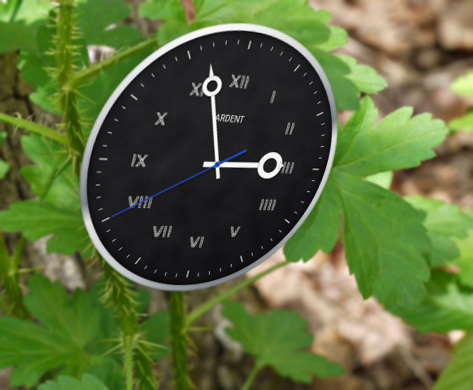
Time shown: h=2 m=56 s=40
